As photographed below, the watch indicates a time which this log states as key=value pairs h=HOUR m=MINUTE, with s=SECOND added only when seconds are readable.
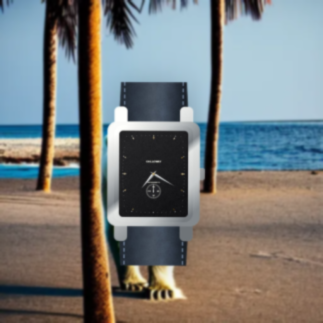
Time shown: h=7 m=20
